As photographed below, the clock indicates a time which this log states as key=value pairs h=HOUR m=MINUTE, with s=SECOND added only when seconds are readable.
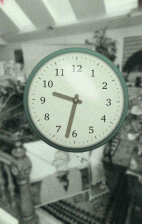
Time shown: h=9 m=32
